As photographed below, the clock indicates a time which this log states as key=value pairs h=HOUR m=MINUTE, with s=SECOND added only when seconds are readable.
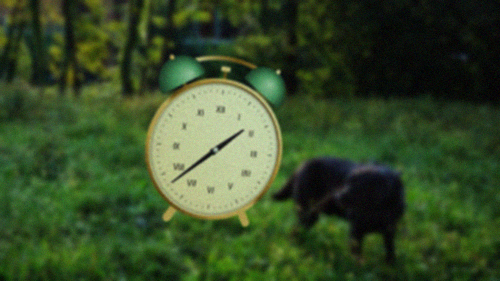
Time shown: h=1 m=38
